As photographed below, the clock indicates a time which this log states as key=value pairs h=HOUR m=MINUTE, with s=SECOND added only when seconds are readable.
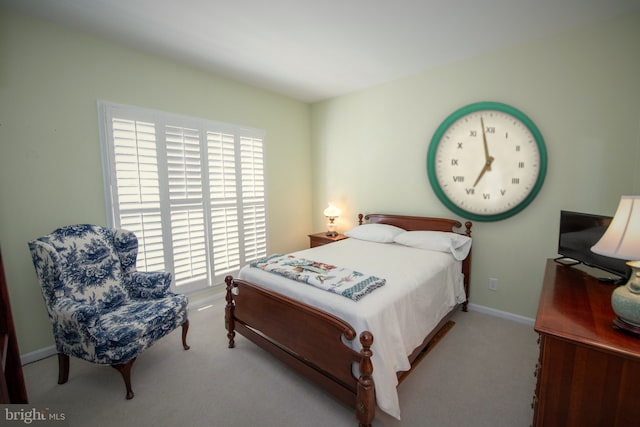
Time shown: h=6 m=58
